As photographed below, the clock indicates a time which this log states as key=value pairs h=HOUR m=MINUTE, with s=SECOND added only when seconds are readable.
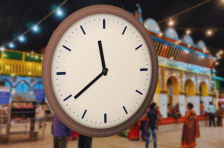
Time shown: h=11 m=39
